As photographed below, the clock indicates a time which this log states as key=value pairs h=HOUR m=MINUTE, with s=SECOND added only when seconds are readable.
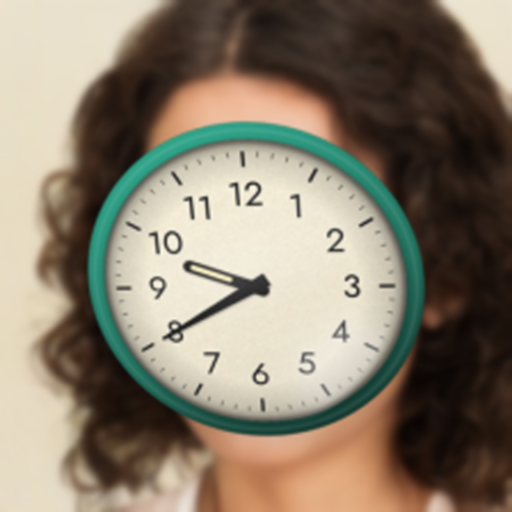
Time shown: h=9 m=40
